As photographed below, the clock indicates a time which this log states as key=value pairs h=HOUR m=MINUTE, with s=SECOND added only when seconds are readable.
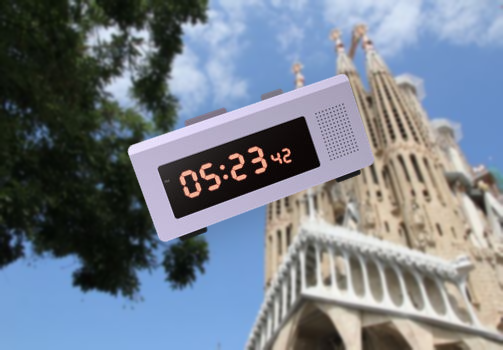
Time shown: h=5 m=23 s=42
